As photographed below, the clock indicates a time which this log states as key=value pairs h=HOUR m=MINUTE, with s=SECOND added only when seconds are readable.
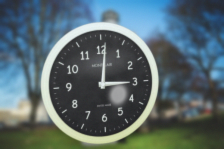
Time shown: h=3 m=1
